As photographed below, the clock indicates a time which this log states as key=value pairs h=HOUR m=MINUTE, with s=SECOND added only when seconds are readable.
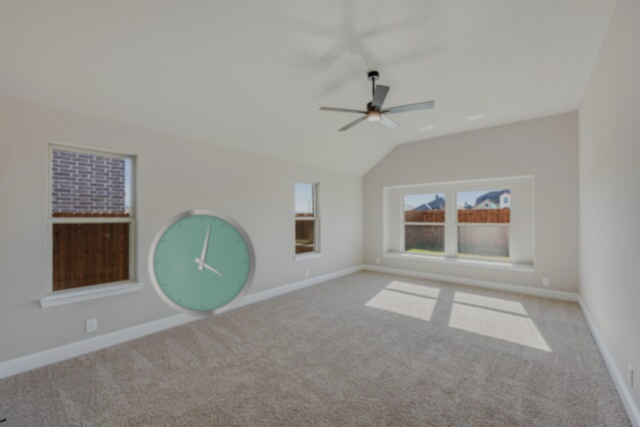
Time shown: h=4 m=2
